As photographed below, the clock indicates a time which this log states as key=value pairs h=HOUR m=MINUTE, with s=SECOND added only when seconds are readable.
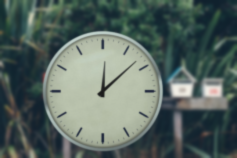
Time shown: h=12 m=8
